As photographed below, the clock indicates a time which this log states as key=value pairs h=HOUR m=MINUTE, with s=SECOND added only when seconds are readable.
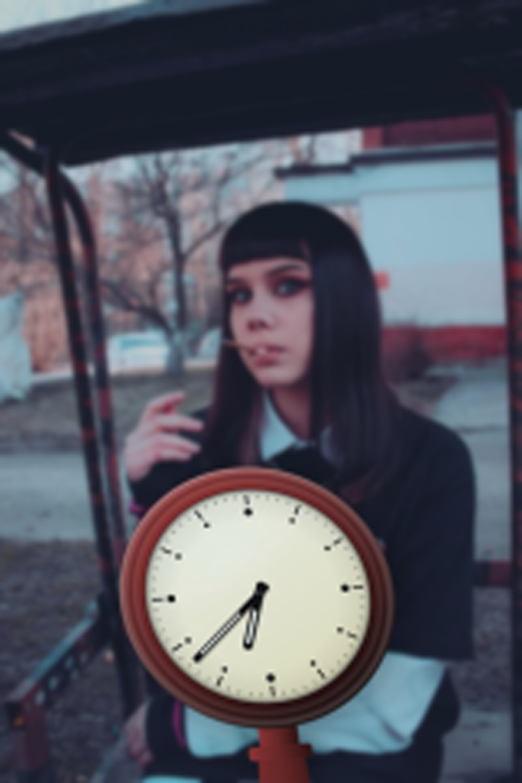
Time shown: h=6 m=38
